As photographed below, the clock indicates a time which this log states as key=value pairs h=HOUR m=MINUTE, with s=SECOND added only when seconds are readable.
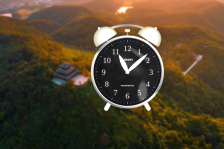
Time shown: h=11 m=8
